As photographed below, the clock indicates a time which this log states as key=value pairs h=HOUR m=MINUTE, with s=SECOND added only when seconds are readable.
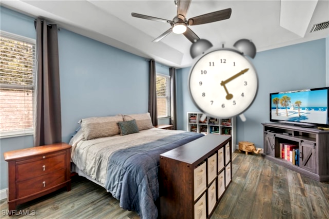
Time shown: h=5 m=10
